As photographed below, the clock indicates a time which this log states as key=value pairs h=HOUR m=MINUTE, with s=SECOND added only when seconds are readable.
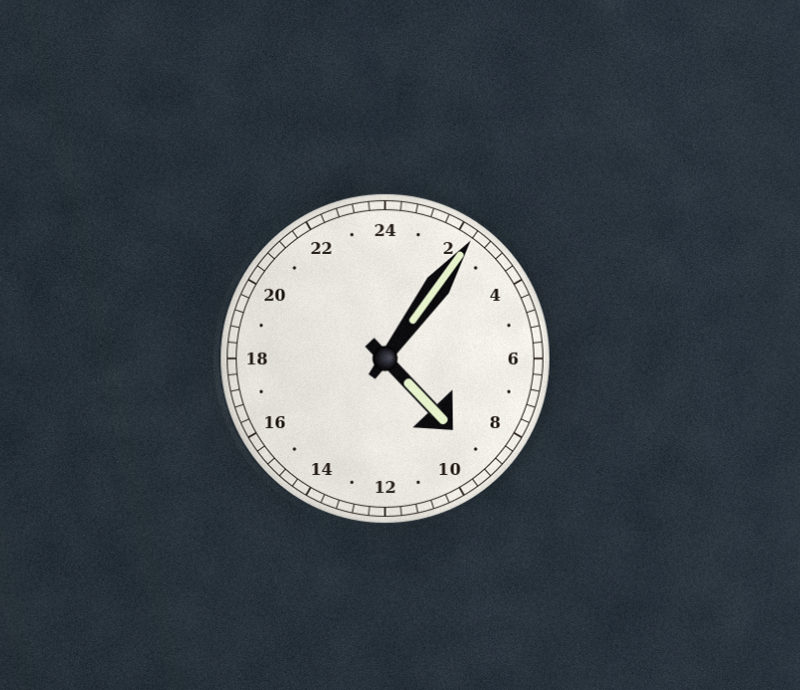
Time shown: h=9 m=6
